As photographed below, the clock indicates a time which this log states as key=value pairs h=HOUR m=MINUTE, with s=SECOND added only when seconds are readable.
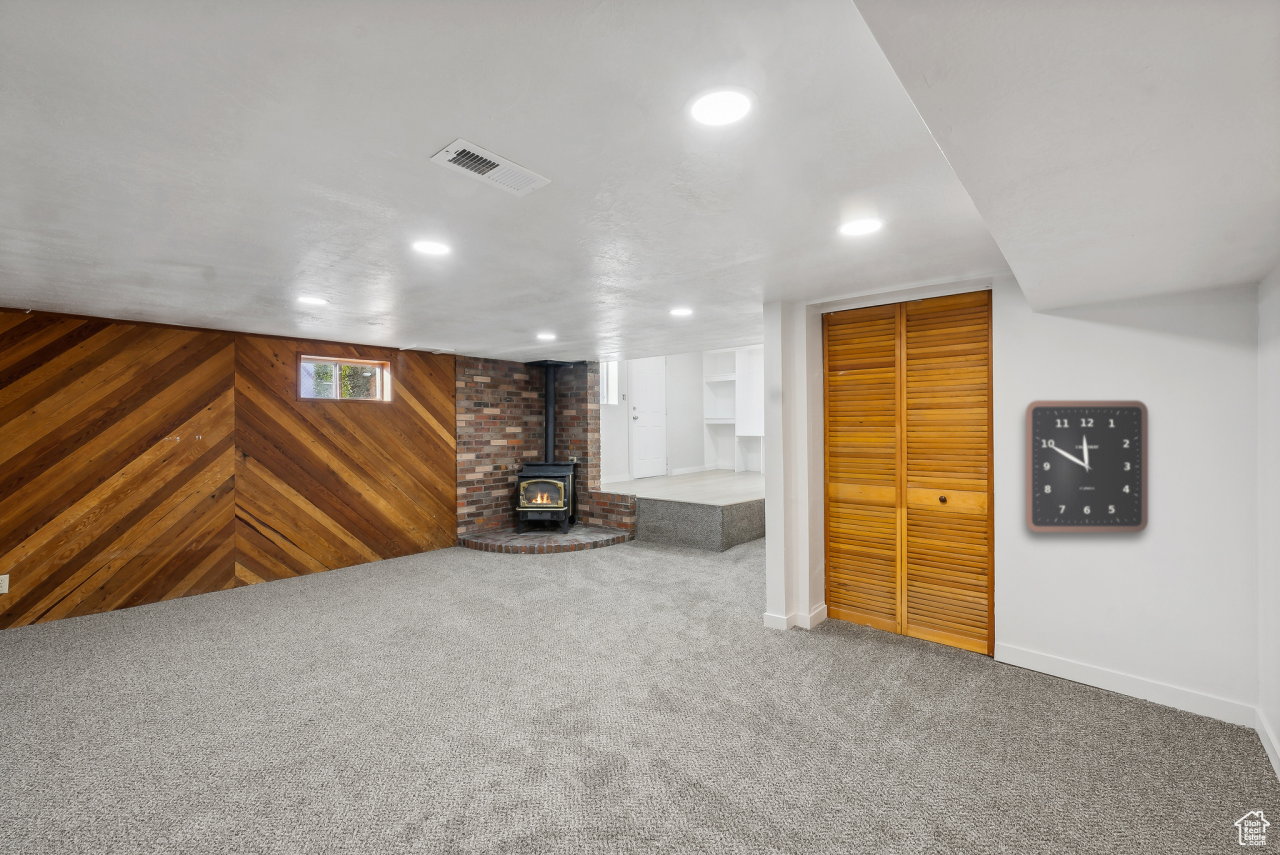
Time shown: h=11 m=50
